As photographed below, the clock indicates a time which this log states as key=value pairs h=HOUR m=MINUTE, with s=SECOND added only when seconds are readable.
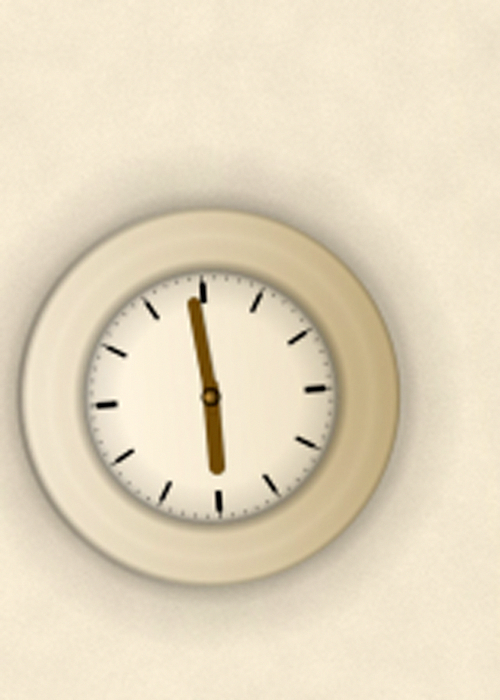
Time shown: h=5 m=59
